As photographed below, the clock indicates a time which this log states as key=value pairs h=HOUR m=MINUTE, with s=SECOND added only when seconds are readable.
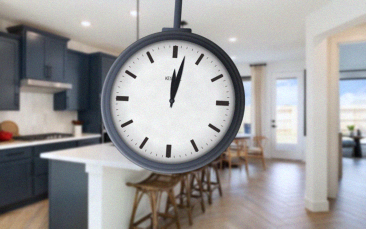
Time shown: h=12 m=2
